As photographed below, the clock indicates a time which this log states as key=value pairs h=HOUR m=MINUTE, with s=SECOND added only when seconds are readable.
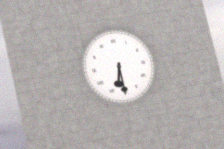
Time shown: h=6 m=30
